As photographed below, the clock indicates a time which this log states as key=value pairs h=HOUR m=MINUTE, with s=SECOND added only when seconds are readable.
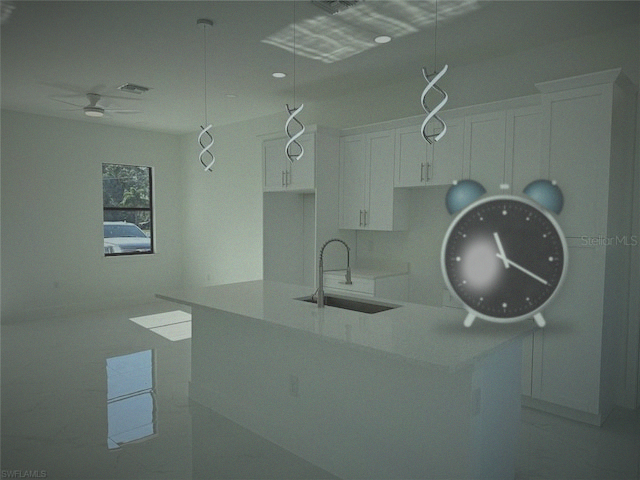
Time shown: h=11 m=20
